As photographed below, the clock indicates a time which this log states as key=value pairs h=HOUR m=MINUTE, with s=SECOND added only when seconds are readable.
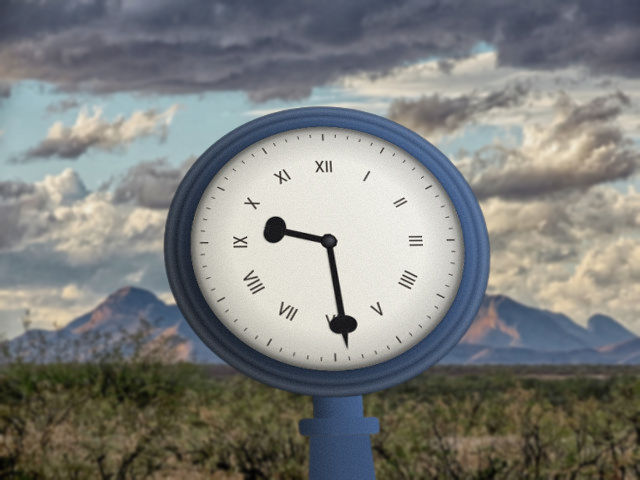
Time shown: h=9 m=29
